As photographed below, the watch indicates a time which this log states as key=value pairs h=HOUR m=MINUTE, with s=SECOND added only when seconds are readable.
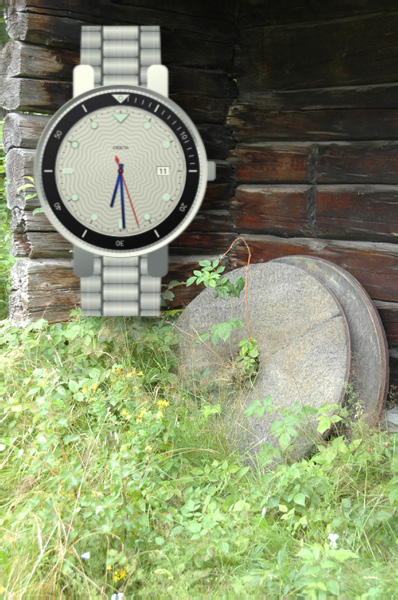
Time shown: h=6 m=29 s=27
